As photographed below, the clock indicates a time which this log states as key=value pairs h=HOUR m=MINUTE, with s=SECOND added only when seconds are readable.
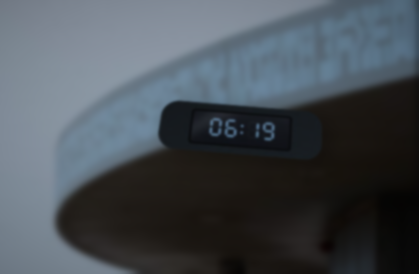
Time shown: h=6 m=19
